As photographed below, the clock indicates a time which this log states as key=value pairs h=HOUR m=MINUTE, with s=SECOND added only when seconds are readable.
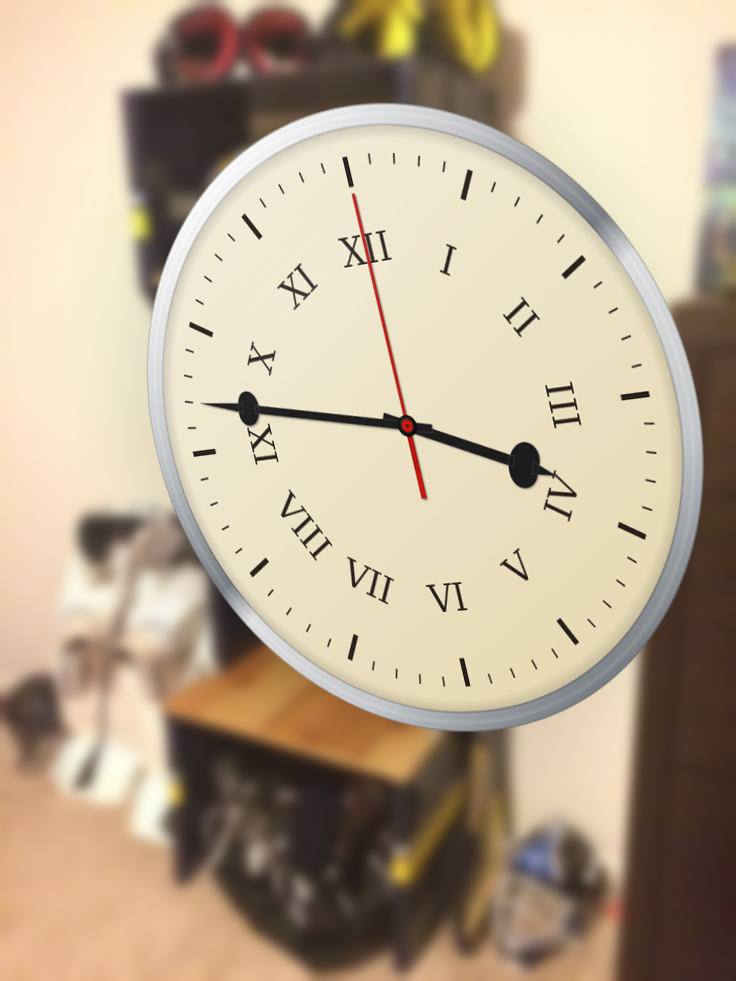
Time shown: h=3 m=47 s=0
